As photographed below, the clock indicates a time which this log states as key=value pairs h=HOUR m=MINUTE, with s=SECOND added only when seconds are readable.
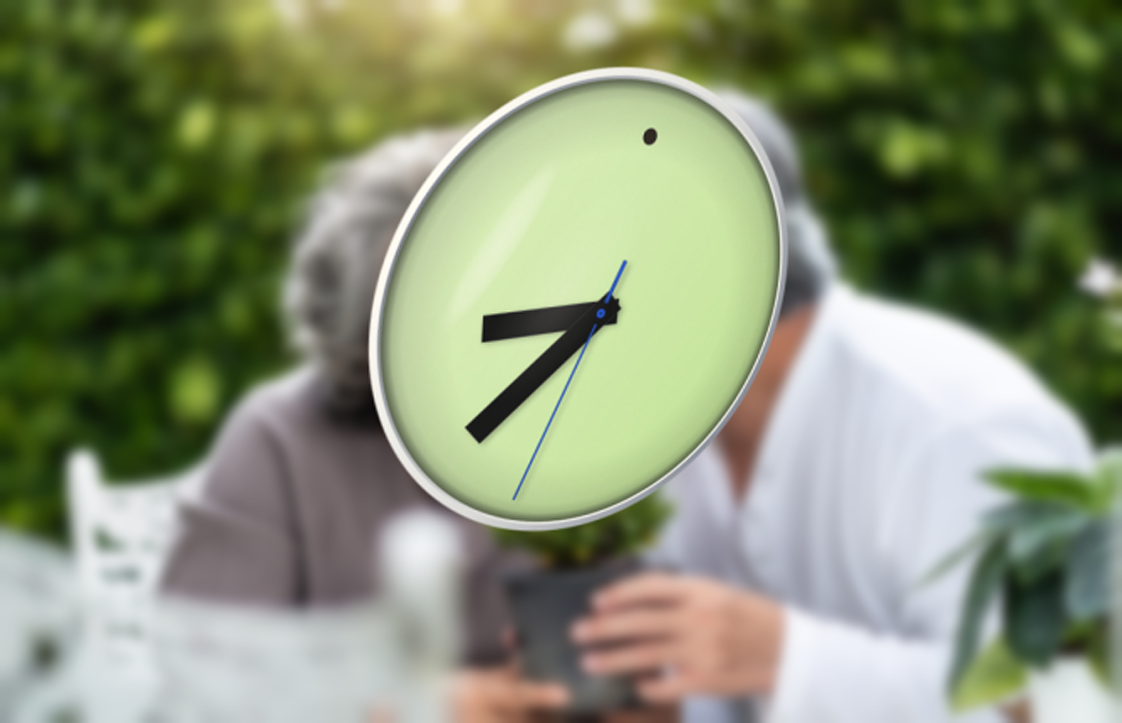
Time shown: h=8 m=36 s=32
